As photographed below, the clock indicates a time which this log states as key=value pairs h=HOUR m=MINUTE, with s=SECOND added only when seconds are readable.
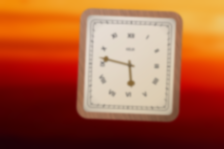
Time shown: h=5 m=47
